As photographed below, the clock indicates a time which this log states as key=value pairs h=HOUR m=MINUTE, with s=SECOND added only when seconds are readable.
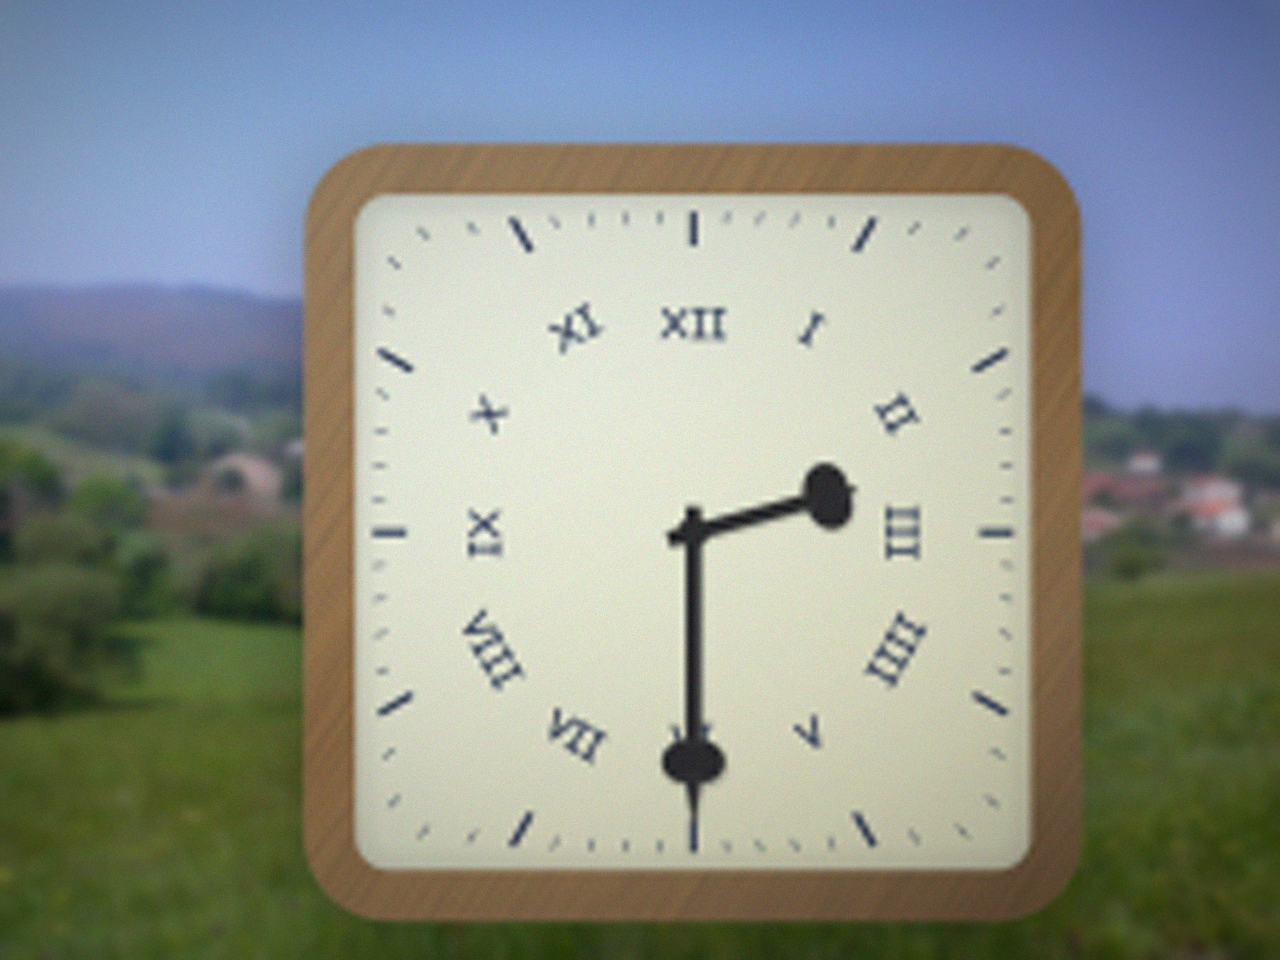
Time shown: h=2 m=30
